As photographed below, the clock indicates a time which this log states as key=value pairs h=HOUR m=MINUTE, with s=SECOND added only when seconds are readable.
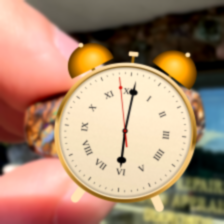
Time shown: h=6 m=0 s=58
